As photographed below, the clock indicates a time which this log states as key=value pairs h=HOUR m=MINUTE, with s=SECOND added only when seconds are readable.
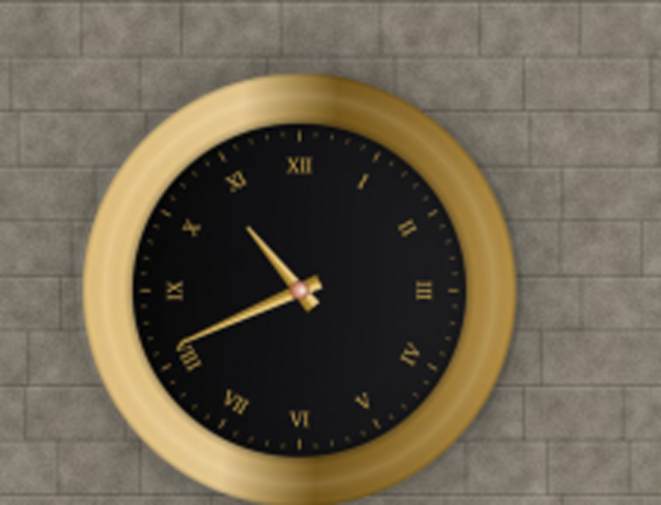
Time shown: h=10 m=41
